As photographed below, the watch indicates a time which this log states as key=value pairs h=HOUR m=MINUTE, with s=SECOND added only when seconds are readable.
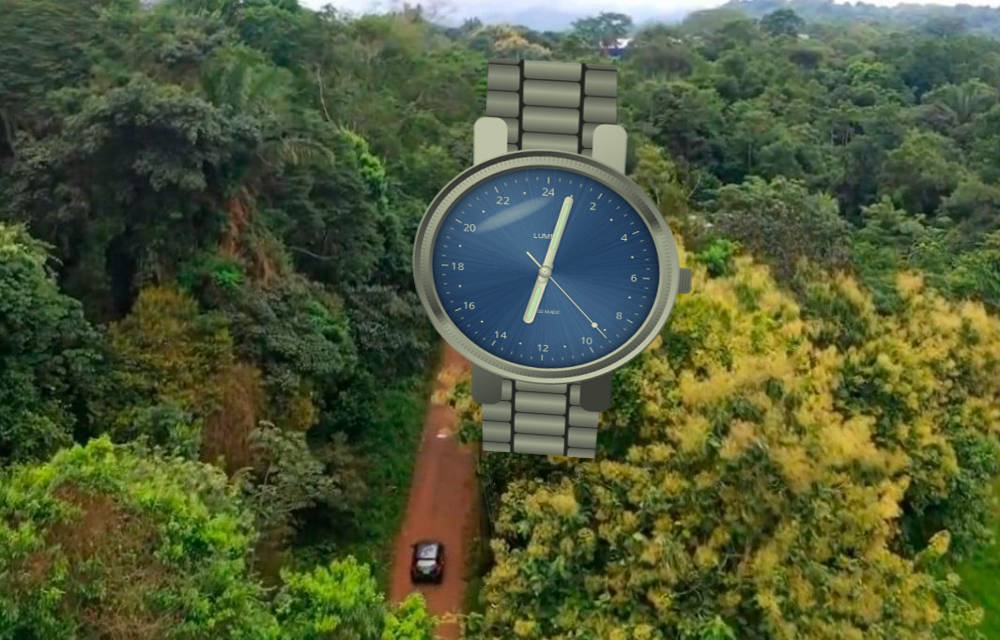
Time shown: h=13 m=2 s=23
